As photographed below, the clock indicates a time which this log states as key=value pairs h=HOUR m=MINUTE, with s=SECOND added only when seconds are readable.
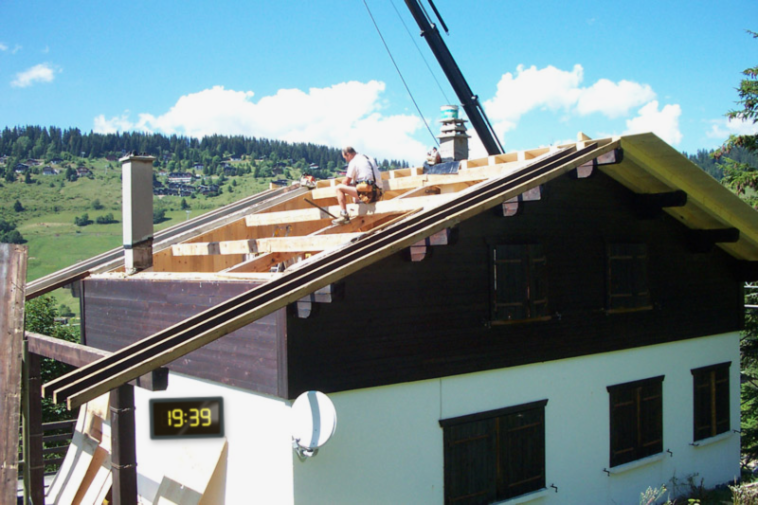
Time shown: h=19 m=39
